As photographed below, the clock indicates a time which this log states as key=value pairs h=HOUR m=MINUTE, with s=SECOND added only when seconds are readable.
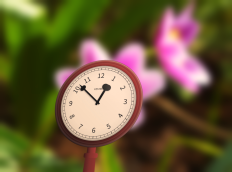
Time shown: h=12 m=52
